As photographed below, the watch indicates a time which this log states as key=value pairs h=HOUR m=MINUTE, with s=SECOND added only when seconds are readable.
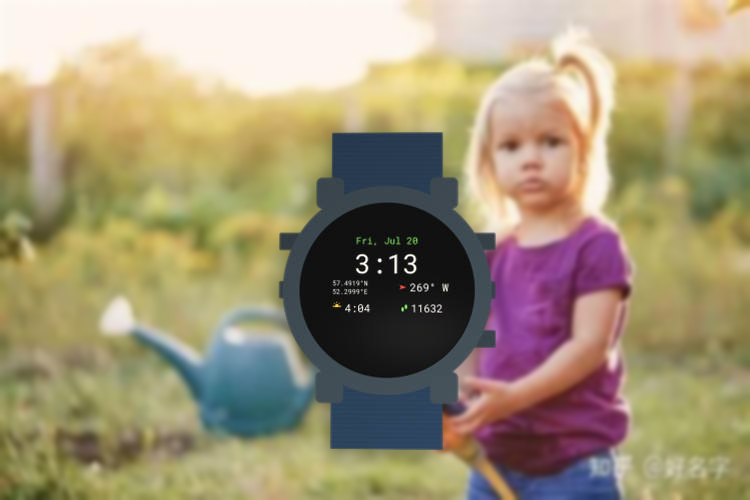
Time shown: h=3 m=13
